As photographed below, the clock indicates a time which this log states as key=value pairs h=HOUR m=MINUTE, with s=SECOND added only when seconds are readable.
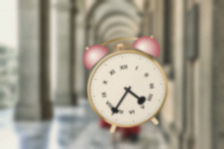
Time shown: h=4 m=37
